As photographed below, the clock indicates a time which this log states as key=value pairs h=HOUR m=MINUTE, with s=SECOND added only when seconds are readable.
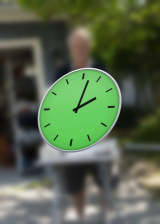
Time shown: h=2 m=2
